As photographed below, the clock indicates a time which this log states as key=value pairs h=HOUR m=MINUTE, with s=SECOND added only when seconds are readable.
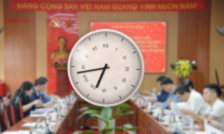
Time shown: h=6 m=43
